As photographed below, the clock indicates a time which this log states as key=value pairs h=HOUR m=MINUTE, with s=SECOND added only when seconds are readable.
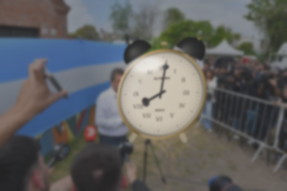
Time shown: h=8 m=1
